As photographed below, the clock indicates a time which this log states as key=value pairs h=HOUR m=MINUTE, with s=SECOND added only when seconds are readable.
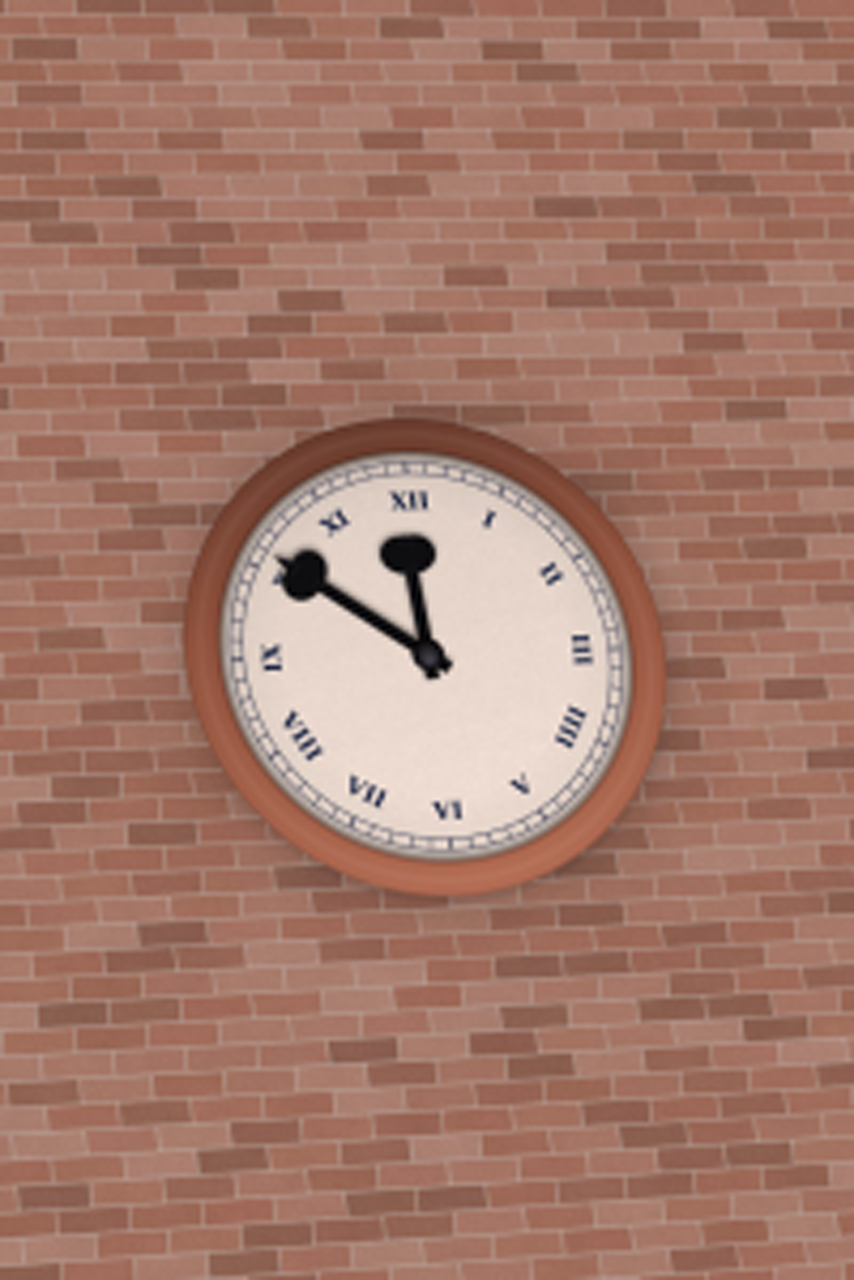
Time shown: h=11 m=51
